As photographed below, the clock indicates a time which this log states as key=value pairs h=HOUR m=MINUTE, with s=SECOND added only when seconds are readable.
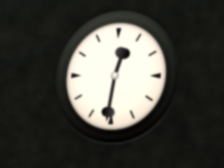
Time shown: h=12 m=31
